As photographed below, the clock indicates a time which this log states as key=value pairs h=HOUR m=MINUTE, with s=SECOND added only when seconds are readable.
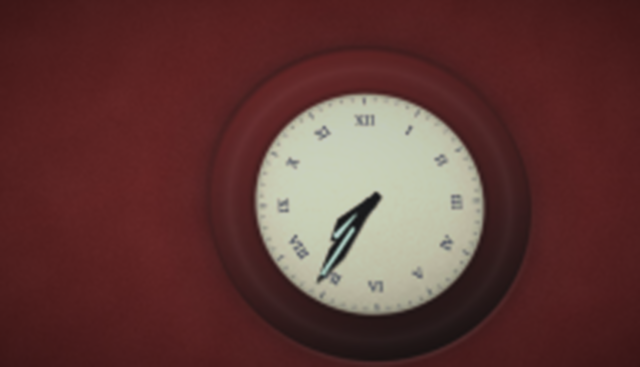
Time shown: h=7 m=36
